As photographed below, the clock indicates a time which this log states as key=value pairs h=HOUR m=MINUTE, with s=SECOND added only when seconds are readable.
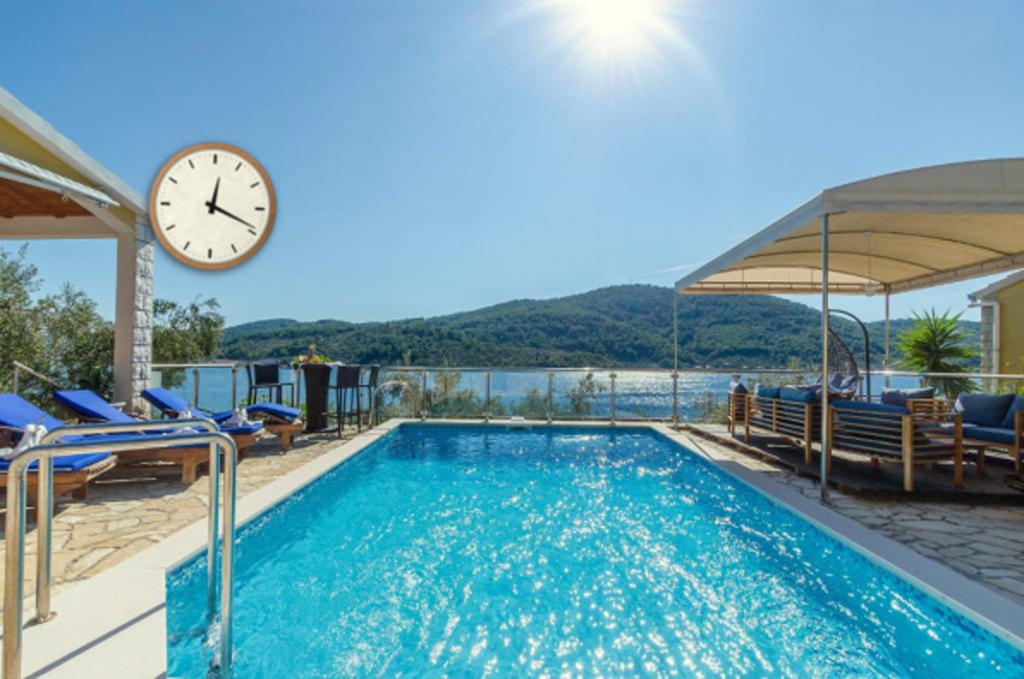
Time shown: h=12 m=19
